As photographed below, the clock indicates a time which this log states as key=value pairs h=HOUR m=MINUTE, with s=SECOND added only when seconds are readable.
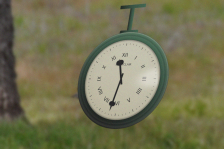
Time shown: h=11 m=32
